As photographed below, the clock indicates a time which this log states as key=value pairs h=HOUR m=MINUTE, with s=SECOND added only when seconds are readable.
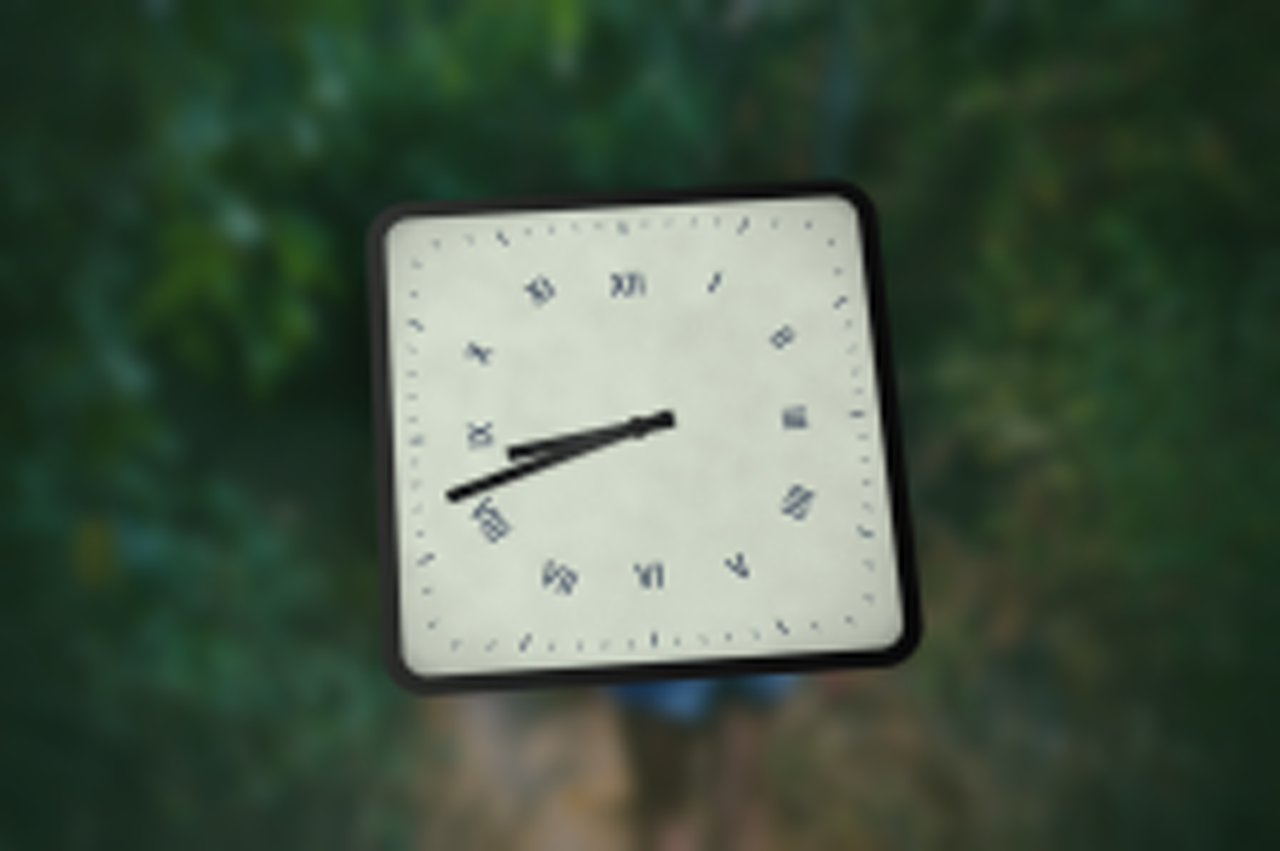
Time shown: h=8 m=42
